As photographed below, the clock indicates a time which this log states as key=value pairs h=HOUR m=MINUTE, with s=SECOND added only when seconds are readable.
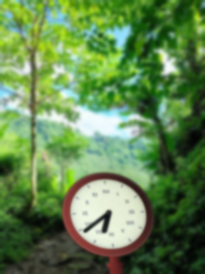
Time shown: h=6 m=39
